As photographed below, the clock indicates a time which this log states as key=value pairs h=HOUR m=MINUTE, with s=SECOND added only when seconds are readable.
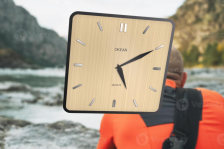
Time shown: h=5 m=10
